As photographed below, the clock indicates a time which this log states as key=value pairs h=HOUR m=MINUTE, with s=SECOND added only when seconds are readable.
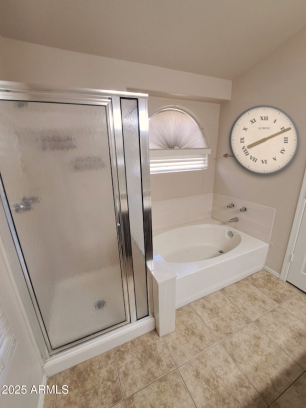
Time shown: h=8 m=11
